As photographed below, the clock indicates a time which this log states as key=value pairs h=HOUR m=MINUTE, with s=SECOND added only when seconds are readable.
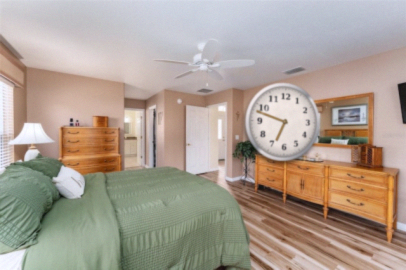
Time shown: h=6 m=48
